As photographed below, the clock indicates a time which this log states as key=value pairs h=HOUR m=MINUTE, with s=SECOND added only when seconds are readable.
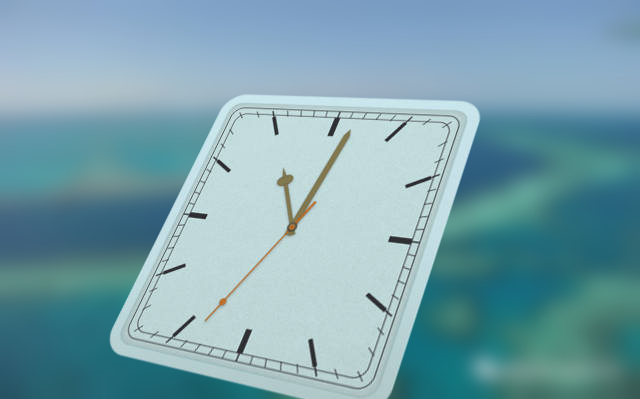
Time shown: h=11 m=1 s=34
